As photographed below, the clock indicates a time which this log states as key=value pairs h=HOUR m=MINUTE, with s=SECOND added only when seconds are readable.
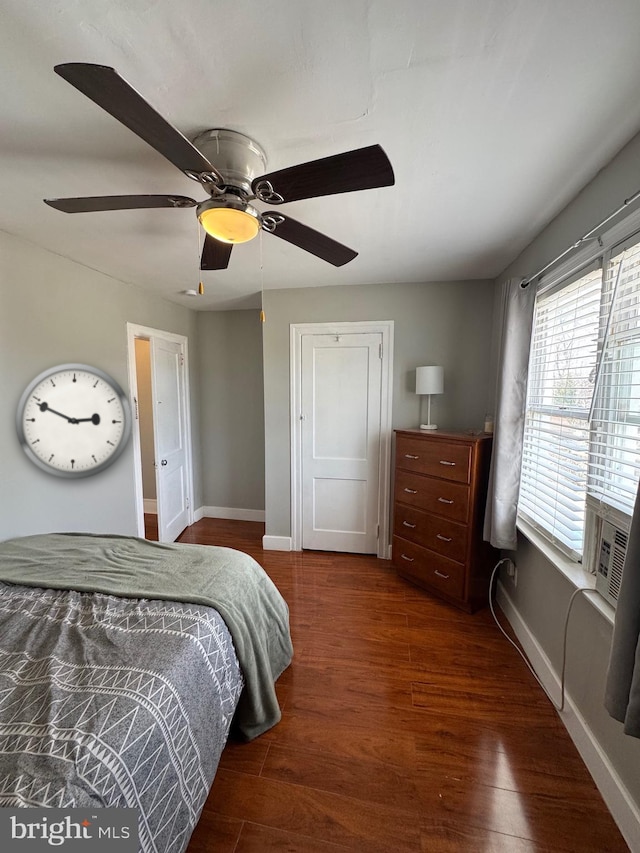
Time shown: h=2 m=49
